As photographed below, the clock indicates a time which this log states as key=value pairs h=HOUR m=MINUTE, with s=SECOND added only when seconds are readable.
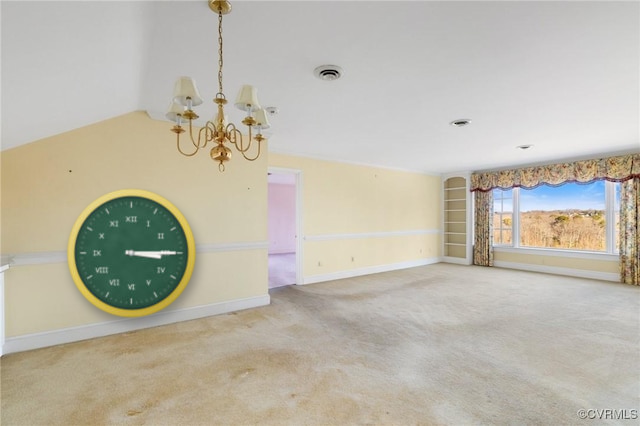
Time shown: h=3 m=15
